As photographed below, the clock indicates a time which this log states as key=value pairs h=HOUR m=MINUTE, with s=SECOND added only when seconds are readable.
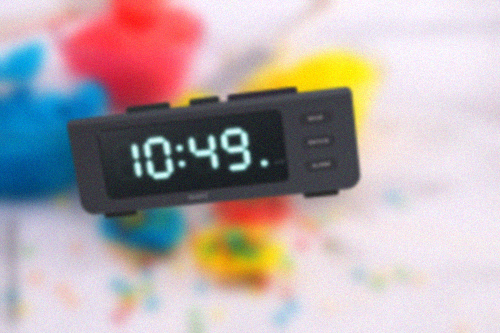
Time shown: h=10 m=49
